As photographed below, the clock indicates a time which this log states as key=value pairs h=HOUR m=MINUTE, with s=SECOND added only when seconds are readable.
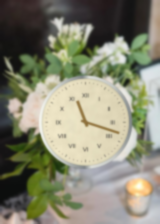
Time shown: h=11 m=18
